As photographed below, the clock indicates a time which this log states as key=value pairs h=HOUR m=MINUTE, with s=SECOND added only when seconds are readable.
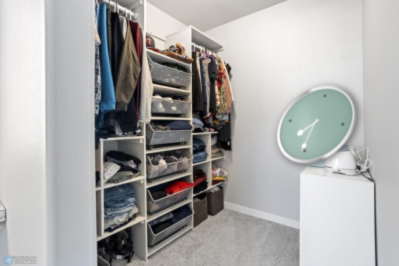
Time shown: h=7 m=31
